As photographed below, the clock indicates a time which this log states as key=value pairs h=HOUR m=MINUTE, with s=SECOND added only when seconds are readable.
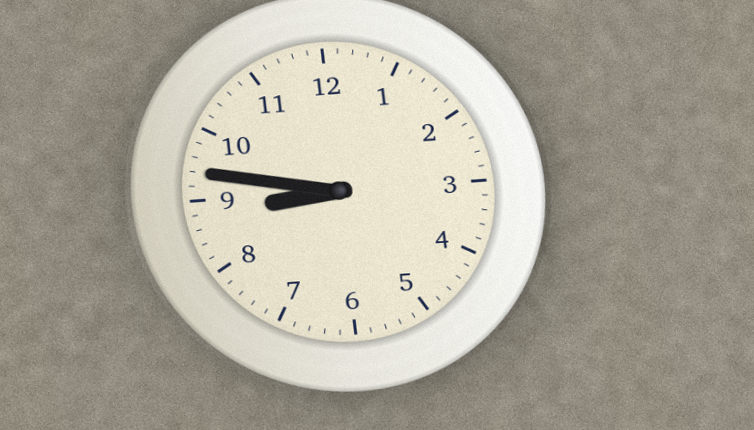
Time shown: h=8 m=47
